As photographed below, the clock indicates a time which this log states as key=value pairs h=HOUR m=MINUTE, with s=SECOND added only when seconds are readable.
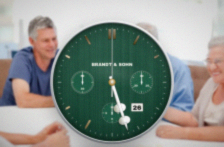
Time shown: h=5 m=27
